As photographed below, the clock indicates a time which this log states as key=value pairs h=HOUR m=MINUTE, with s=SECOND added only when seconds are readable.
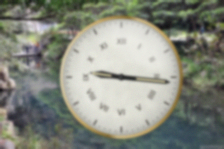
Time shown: h=9 m=16
